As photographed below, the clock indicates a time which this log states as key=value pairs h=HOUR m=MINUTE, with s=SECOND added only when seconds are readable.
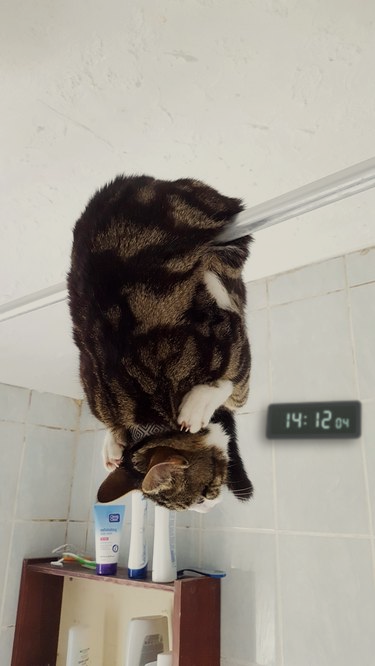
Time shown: h=14 m=12
